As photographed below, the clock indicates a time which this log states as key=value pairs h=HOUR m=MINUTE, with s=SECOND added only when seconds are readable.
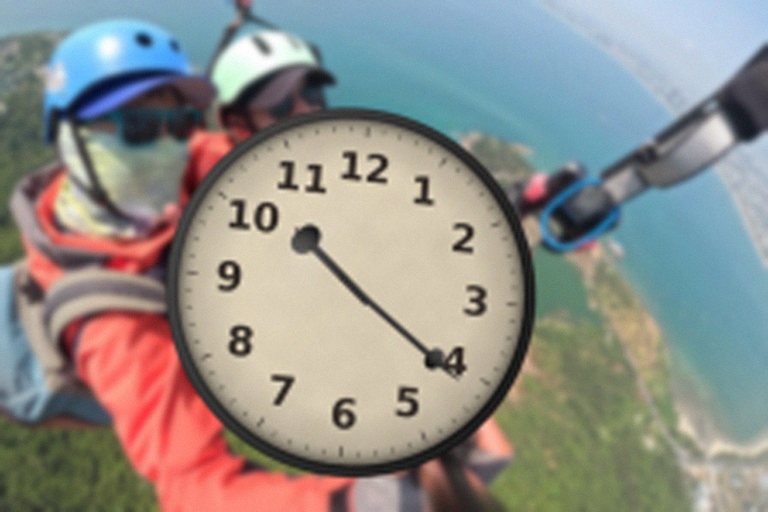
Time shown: h=10 m=21
